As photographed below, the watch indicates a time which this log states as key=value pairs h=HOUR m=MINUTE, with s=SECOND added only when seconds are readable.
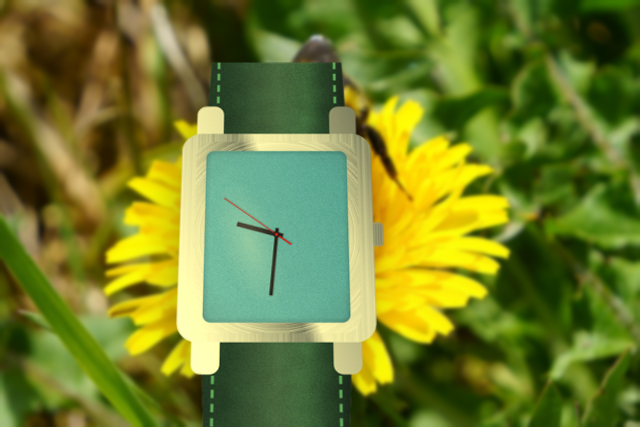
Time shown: h=9 m=30 s=51
